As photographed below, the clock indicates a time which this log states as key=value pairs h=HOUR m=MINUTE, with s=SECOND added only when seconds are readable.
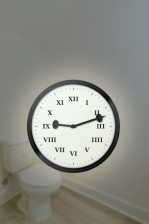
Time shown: h=9 m=12
